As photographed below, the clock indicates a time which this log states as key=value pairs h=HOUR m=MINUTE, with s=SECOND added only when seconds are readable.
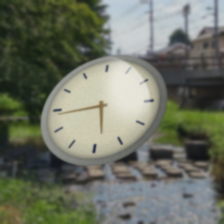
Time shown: h=5 m=44
